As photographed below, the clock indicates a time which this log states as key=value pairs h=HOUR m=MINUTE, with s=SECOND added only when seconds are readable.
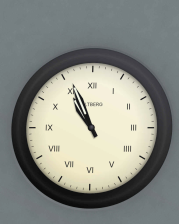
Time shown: h=10 m=56
